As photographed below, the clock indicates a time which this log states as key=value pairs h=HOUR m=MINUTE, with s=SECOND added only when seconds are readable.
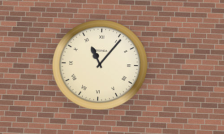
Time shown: h=11 m=6
